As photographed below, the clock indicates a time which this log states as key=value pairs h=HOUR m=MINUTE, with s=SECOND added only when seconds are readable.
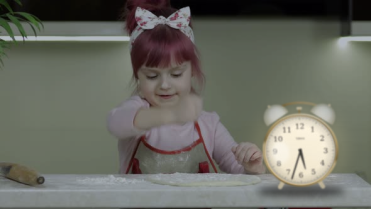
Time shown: h=5 m=33
